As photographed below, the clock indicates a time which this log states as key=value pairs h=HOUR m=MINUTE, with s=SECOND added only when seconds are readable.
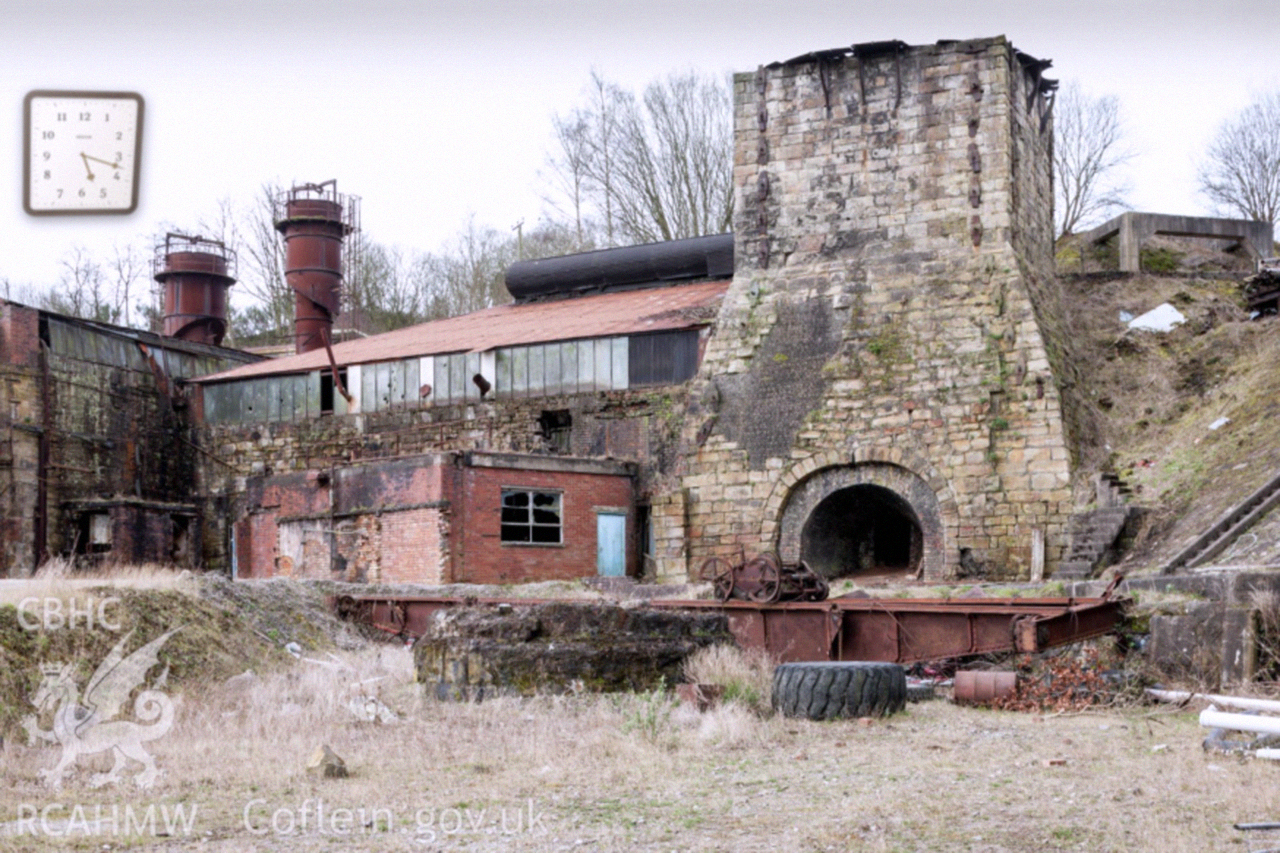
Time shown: h=5 m=18
